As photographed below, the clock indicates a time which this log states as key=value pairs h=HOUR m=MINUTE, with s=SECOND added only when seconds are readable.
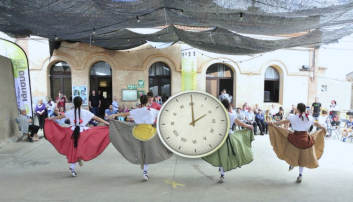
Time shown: h=2 m=0
